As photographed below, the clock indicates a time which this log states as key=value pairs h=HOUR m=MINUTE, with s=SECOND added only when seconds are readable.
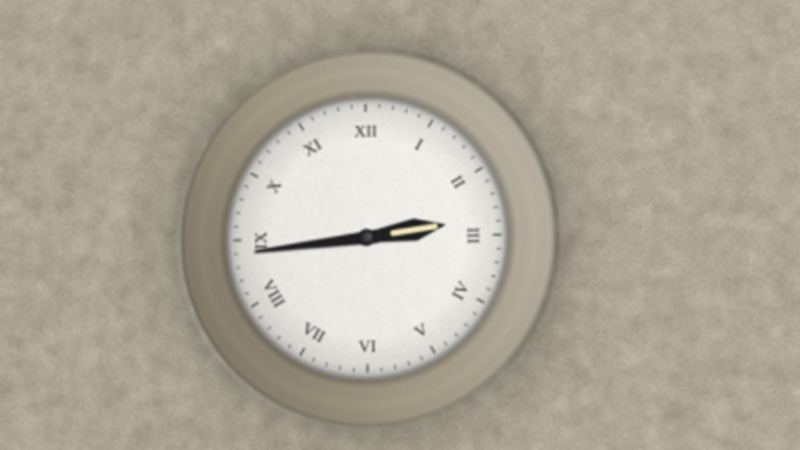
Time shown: h=2 m=44
